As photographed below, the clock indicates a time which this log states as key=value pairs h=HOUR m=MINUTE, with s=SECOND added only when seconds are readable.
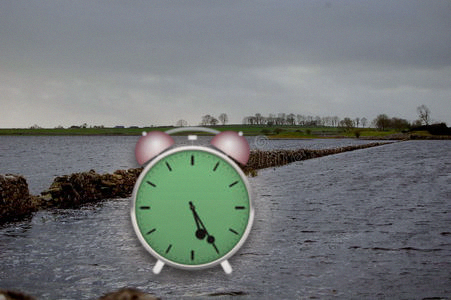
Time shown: h=5 m=25
